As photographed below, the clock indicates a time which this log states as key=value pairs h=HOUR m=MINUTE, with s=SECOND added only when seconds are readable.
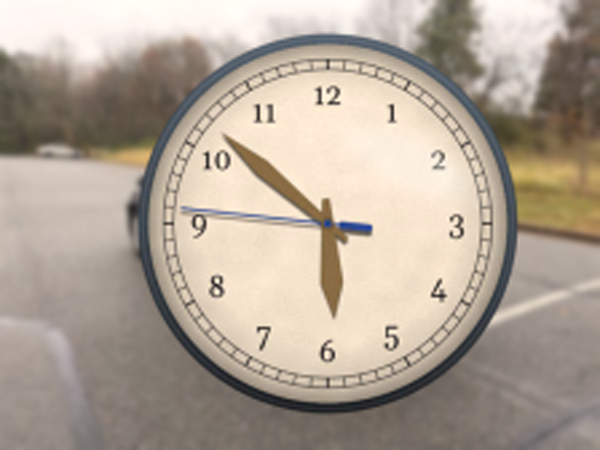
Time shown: h=5 m=51 s=46
